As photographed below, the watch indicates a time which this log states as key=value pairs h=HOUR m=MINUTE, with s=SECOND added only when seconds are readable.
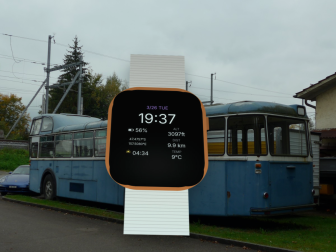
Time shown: h=19 m=37
